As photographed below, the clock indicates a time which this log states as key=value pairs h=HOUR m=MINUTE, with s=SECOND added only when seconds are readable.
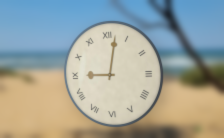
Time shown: h=9 m=2
